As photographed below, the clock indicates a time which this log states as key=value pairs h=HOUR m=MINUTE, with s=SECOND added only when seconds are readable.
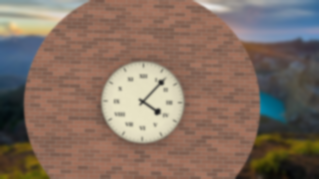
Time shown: h=4 m=7
